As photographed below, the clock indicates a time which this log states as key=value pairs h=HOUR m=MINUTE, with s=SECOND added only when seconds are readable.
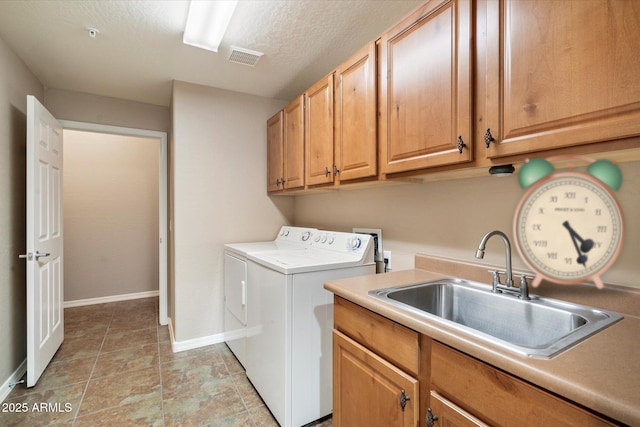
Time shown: h=4 m=26
